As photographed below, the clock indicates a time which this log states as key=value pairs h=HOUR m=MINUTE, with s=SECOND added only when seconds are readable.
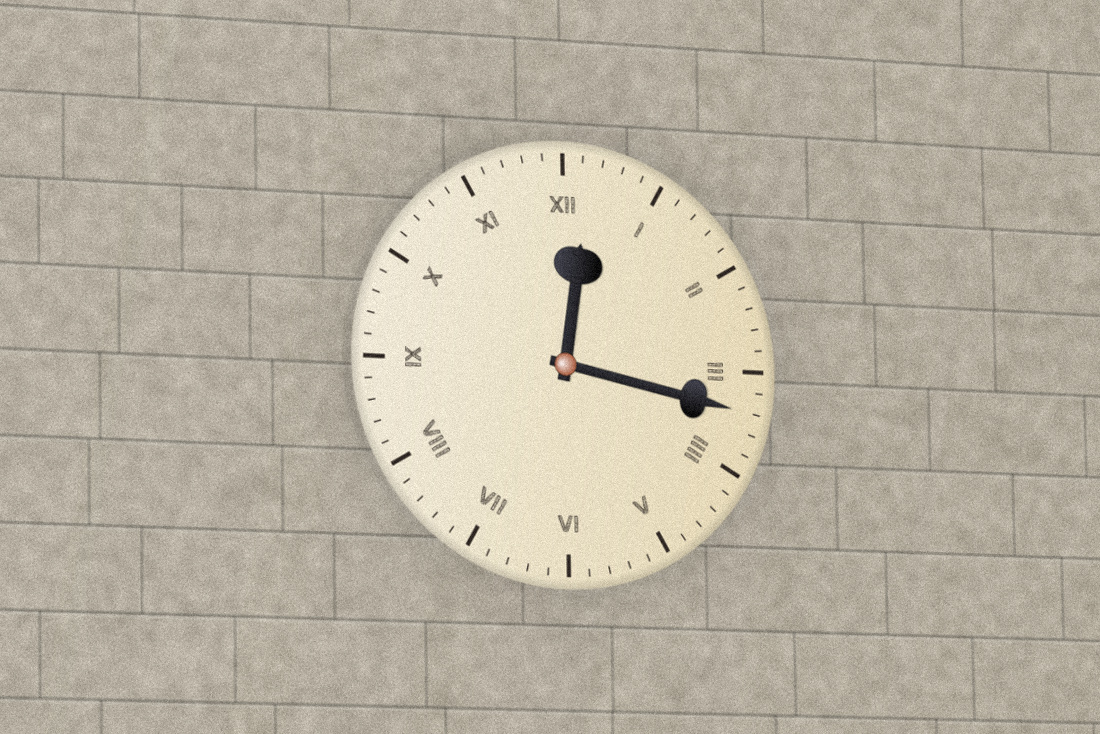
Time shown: h=12 m=17
